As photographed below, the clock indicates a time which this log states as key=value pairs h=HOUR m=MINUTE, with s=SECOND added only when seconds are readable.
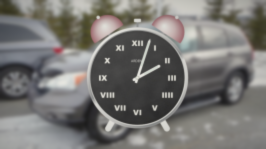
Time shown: h=2 m=3
